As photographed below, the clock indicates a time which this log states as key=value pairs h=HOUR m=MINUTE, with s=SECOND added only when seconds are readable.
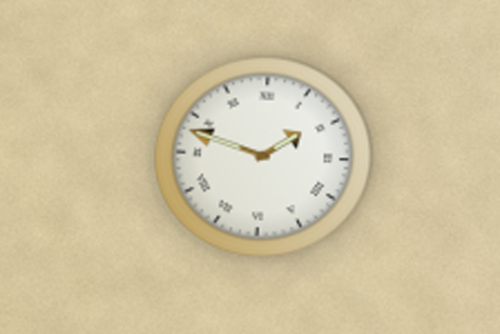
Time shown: h=1 m=48
